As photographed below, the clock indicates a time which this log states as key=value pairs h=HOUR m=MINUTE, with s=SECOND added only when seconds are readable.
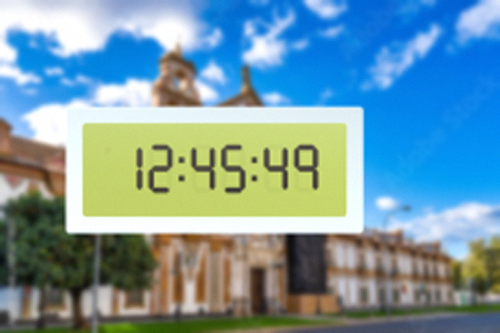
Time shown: h=12 m=45 s=49
